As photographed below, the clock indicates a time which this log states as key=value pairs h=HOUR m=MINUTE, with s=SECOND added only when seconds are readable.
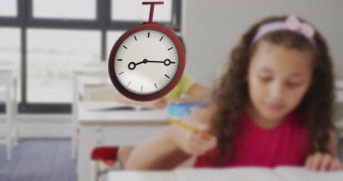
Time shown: h=8 m=15
